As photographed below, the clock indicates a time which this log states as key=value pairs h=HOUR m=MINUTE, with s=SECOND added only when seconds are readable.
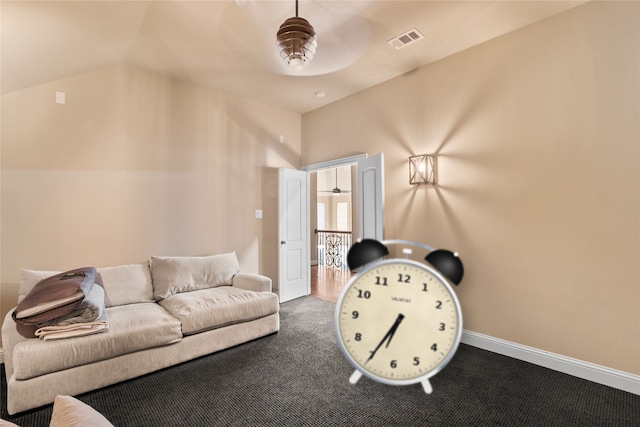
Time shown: h=6 m=35
